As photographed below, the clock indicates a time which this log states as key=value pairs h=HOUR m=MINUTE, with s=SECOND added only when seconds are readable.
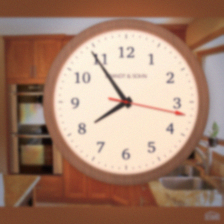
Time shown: h=7 m=54 s=17
